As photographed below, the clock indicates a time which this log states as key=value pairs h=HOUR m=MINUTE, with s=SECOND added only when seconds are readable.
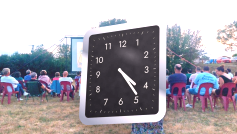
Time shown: h=4 m=24
